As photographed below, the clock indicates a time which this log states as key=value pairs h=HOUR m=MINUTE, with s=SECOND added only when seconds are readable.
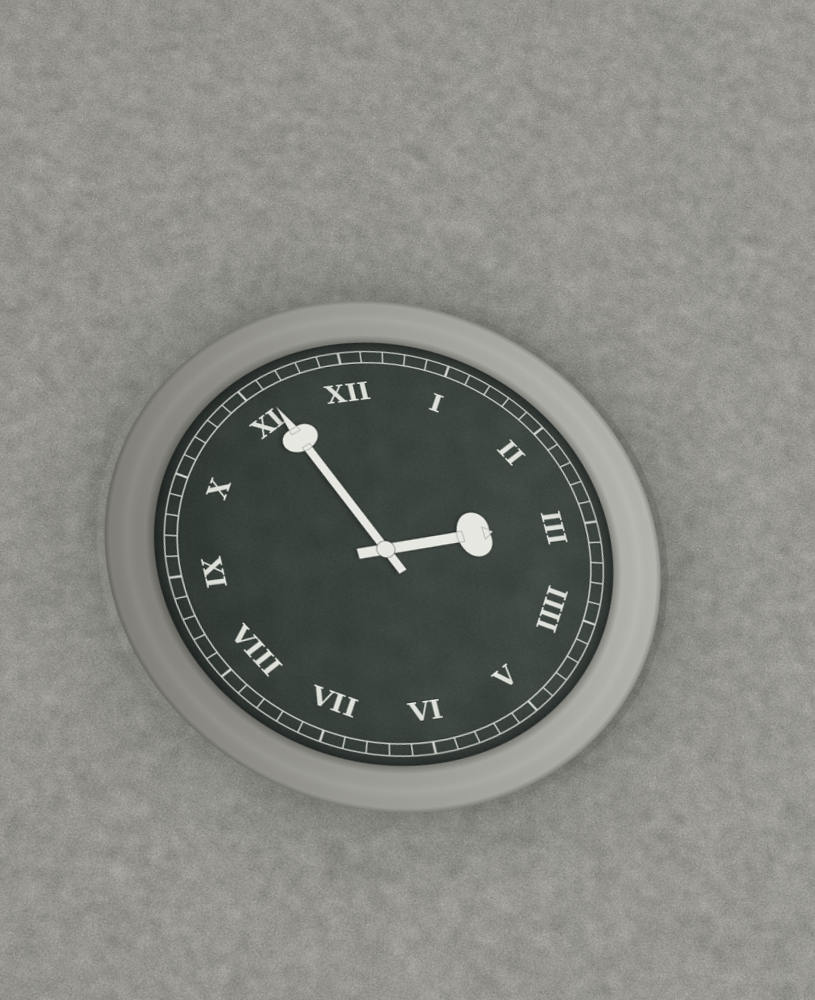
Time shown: h=2 m=56
